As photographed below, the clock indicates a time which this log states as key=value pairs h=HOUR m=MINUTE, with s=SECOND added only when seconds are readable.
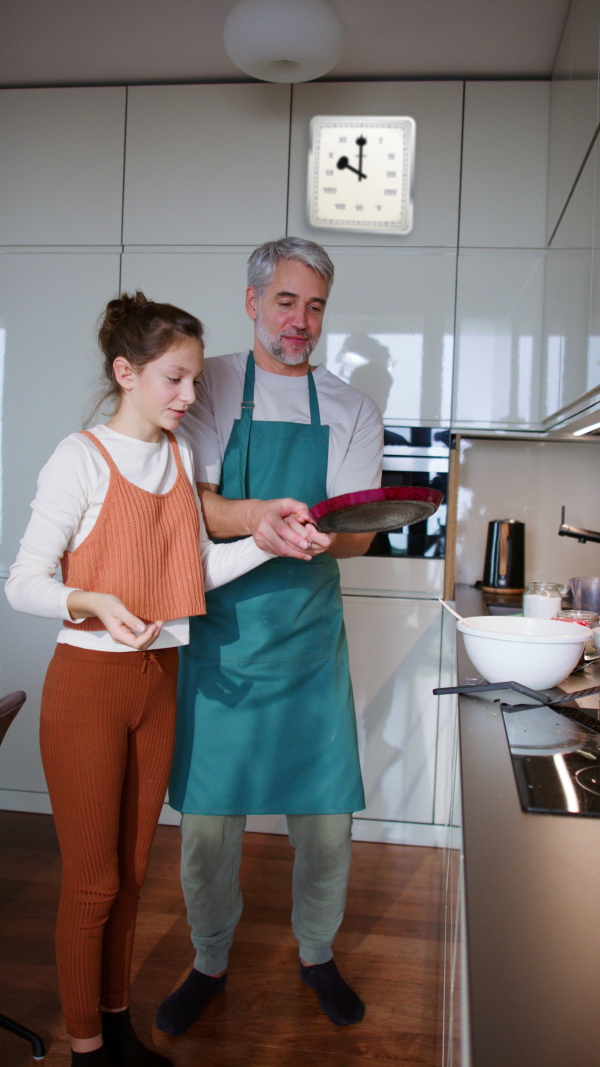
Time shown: h=10 m=0
